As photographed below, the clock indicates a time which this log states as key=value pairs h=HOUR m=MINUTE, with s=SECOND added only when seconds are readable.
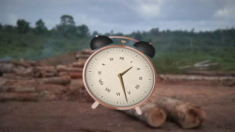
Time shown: h=1 m=27
